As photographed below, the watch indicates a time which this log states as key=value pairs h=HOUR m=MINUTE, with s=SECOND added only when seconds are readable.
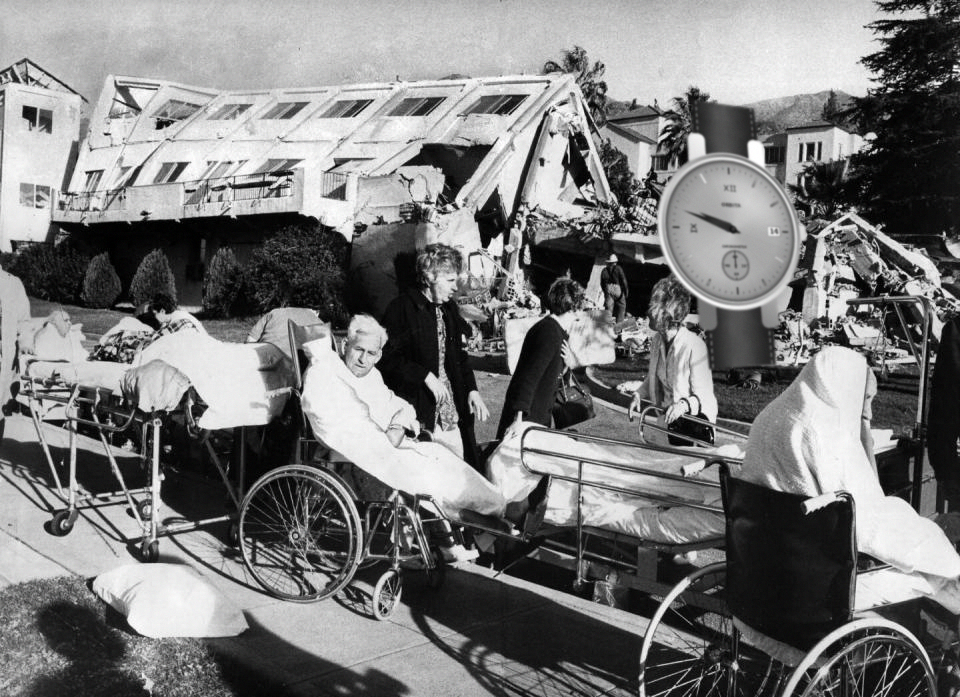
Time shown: h=9 m=48
